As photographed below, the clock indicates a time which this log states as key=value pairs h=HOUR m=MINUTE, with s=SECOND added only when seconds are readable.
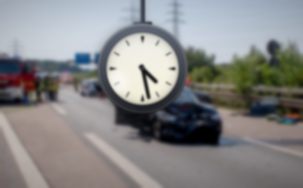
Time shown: h=4 m=28
